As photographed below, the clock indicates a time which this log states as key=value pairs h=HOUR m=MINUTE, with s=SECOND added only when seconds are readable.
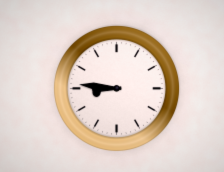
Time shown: h=8 m=46
